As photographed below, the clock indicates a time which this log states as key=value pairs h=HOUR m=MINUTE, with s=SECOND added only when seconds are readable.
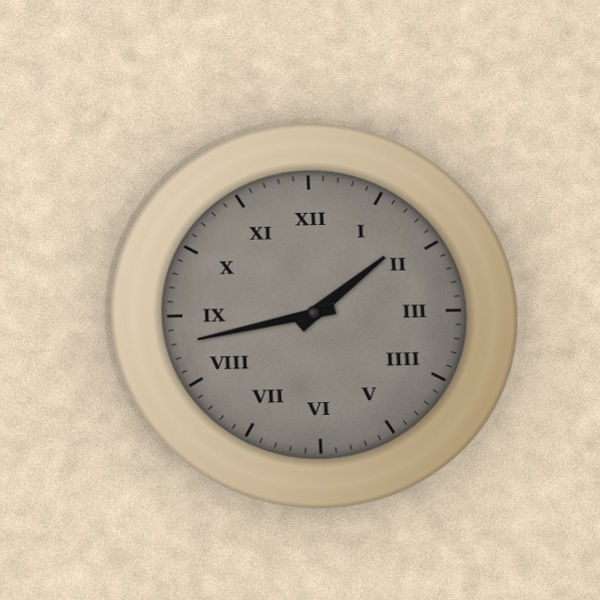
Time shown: h=1 m=43
